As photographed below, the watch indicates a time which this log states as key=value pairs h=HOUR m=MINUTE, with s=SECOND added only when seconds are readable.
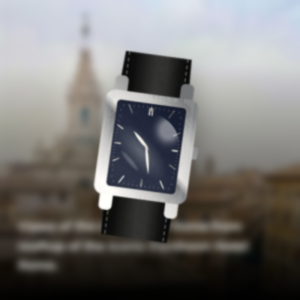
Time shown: h=10 m=28
